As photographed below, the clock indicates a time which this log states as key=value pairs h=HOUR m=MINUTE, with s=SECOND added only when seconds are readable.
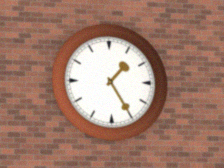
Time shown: h=1 m=25
